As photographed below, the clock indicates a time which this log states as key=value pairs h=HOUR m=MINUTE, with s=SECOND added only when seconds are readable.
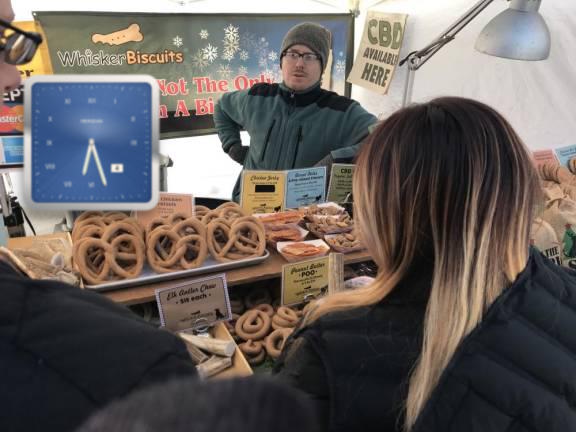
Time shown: h=6 m=27
